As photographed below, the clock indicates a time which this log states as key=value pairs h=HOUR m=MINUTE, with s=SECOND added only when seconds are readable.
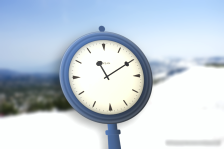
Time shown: h=11 m=10
